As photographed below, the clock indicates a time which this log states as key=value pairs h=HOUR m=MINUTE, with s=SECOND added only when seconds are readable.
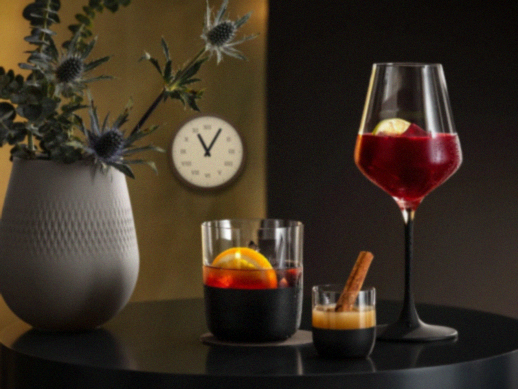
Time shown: h=11 m=5
